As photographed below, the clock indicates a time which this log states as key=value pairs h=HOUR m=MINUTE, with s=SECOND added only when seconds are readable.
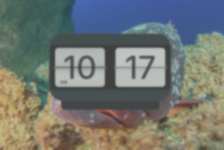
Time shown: h=10 m=17
